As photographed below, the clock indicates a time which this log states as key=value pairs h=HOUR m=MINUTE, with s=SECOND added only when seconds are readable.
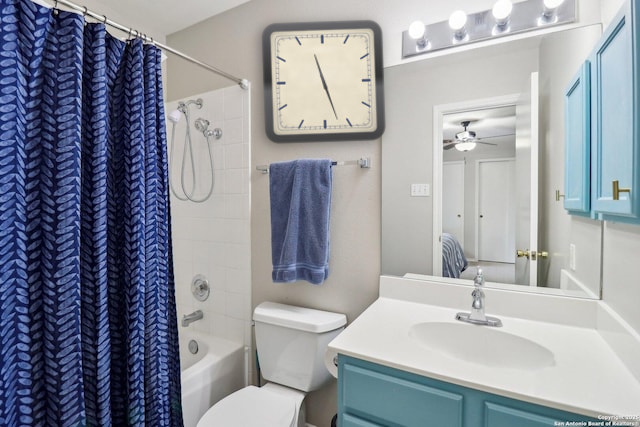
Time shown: h=11 m=27
